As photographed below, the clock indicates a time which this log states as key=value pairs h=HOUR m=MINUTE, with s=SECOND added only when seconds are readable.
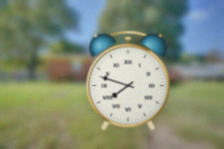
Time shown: h=7 m=48
